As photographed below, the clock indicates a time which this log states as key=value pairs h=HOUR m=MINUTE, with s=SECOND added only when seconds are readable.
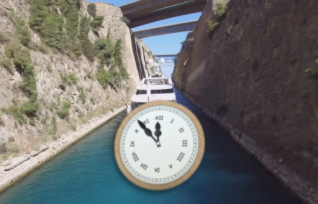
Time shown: h=11 m=53
